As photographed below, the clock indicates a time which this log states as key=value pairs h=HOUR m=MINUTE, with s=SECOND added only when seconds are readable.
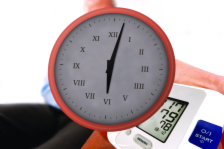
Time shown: h=6 m=2
